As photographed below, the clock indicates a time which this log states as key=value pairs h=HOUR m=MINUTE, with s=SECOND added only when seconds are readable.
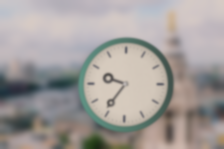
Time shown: h=9 m=36
